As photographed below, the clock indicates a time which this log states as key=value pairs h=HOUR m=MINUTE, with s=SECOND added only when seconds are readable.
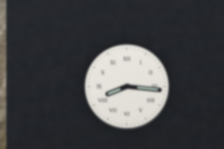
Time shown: h=8 m=16
